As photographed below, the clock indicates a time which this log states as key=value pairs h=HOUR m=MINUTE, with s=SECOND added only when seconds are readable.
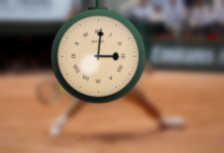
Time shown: h=3 m=1
